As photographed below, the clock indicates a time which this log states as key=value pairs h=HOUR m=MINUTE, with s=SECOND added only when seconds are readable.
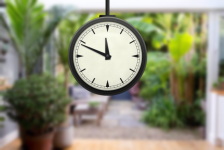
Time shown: h=11 m=49
